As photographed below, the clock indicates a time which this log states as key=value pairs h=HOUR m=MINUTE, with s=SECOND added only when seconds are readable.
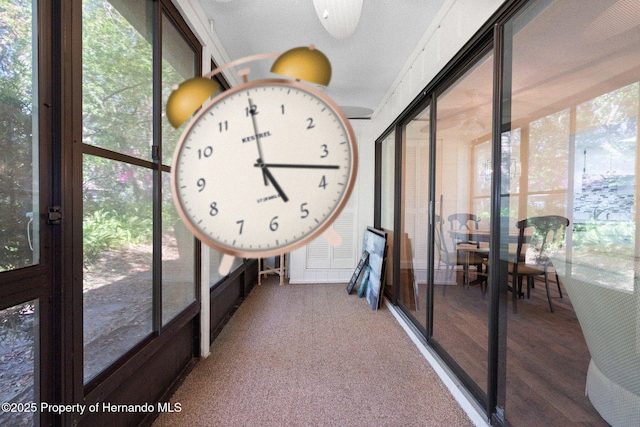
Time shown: h=5 m=18 s=0
